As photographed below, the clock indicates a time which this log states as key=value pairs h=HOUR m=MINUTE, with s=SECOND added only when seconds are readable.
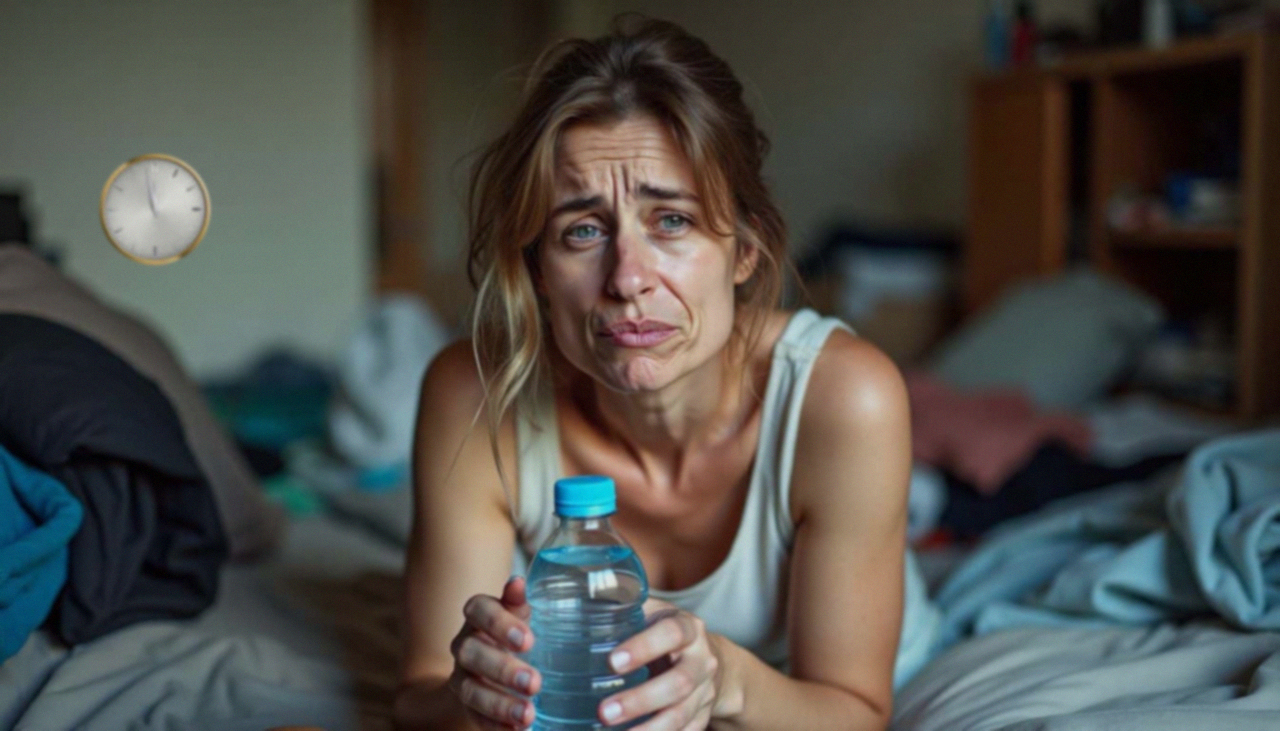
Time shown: h=11 m=58
